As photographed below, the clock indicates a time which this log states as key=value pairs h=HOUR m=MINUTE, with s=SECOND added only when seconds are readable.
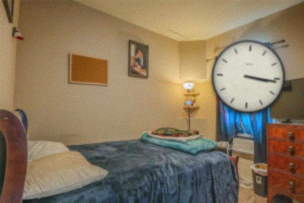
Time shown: h=3 m=16
